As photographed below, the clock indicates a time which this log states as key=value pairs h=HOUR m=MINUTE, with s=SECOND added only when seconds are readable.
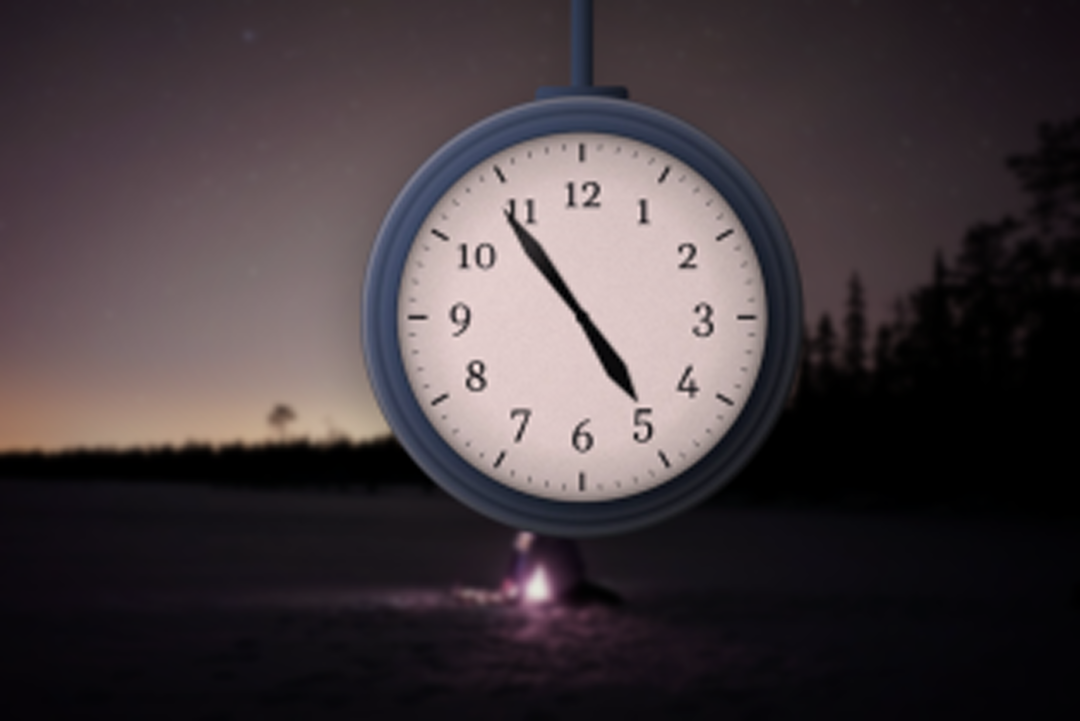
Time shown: h=4 m=54
